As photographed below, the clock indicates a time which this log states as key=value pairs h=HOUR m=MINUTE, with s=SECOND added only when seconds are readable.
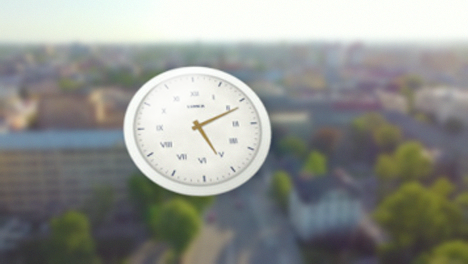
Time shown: h=5 m=11
